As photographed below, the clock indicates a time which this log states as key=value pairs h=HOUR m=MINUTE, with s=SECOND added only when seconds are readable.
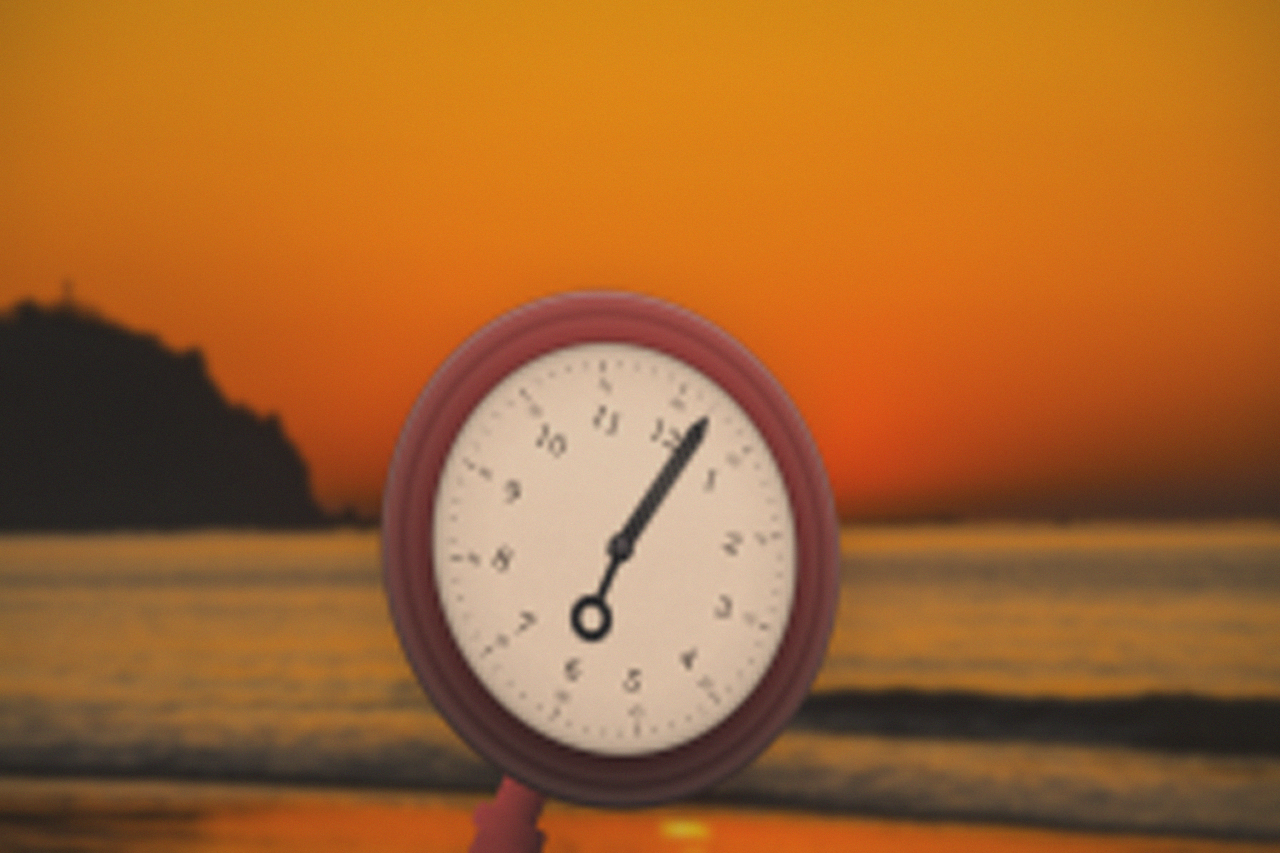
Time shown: h=6 m=2
